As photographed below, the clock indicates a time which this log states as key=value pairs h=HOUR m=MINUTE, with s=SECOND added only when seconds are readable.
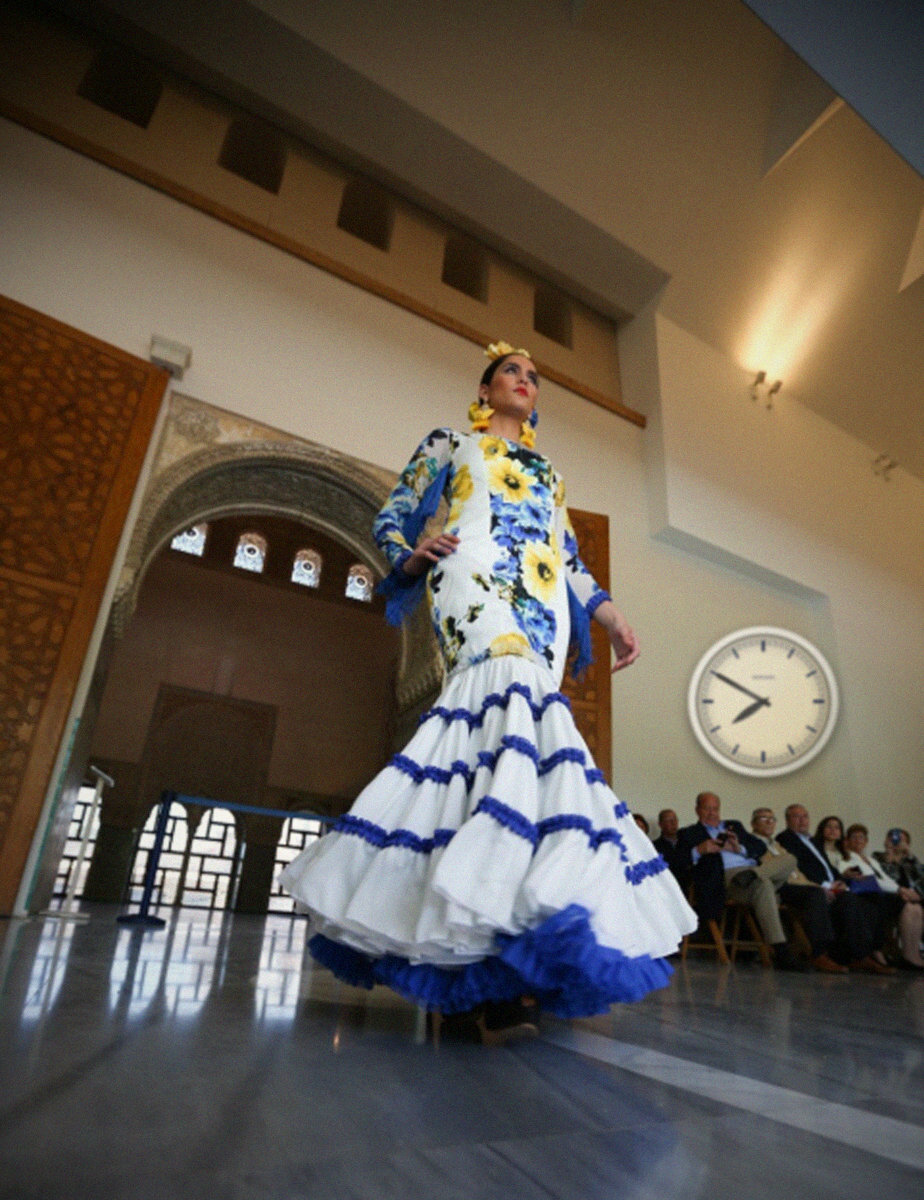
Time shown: h=7 m=50
